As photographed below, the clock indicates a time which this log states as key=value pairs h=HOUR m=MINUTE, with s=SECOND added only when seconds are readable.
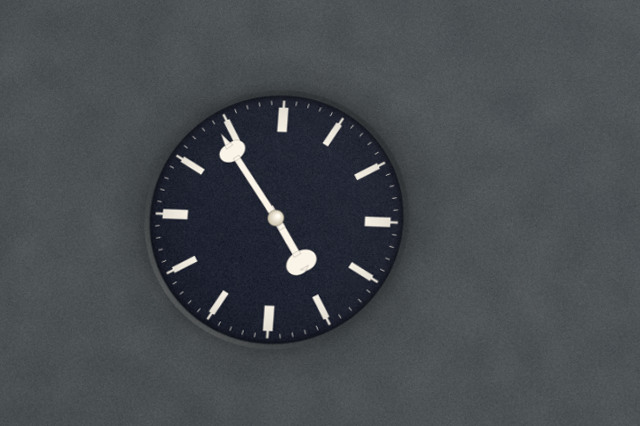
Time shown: h=4 m=54
